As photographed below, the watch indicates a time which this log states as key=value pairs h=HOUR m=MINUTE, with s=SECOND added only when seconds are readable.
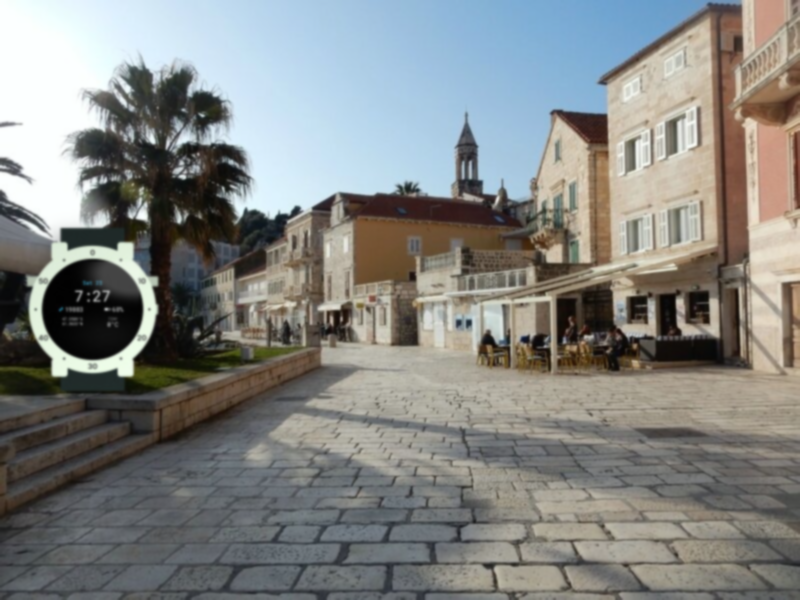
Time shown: h=7 m=27
